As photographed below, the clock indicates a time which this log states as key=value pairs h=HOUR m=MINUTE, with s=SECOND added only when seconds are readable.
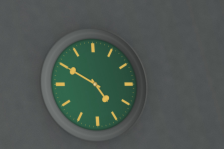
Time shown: h=4 m=50
